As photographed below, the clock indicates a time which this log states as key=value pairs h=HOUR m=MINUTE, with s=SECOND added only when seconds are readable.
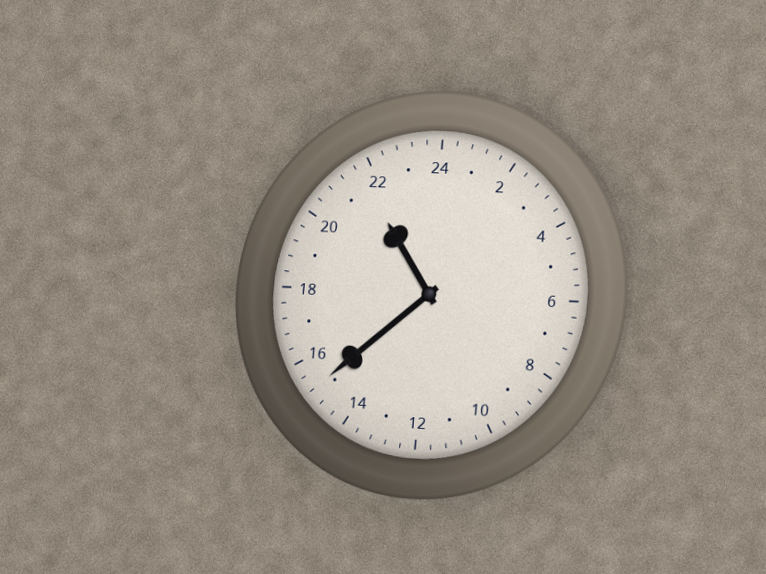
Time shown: h=21 m=38
